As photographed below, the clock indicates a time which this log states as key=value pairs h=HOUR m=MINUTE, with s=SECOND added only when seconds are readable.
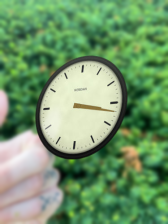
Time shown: h=3 m=17
